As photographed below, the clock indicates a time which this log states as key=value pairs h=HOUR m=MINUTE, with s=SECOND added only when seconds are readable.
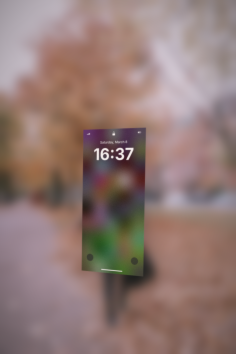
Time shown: h=16 m=37
